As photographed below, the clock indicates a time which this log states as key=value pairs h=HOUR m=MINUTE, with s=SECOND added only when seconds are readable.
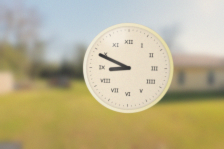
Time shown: h=8 m=49
